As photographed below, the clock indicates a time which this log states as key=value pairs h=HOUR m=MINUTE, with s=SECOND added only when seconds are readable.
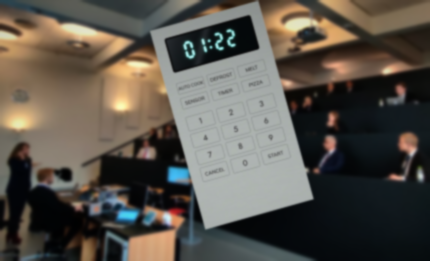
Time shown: h=1 m=22
